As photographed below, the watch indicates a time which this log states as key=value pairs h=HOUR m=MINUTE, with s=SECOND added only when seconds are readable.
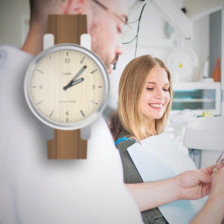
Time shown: h=2 m=7
